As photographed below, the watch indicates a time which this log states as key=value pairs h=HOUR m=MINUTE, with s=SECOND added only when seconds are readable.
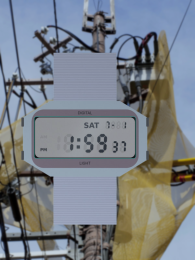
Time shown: h=1 m=59 s=37
